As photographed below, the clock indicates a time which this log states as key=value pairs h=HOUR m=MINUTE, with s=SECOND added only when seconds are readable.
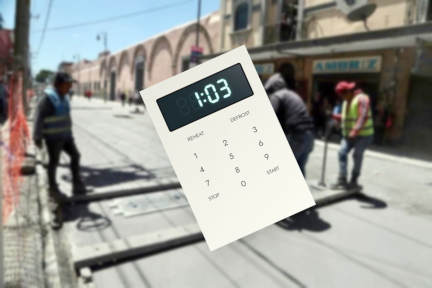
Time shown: h=1 m=3
